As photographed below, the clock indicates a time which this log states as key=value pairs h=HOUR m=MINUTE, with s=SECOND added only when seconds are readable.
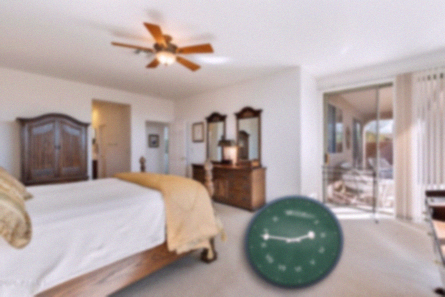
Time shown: h=2 m=48
